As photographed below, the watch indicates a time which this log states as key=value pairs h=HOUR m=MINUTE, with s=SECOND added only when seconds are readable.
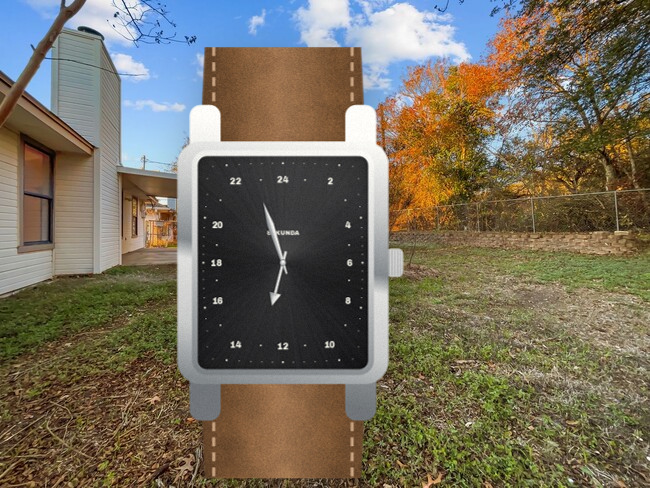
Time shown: h=12 m=57
